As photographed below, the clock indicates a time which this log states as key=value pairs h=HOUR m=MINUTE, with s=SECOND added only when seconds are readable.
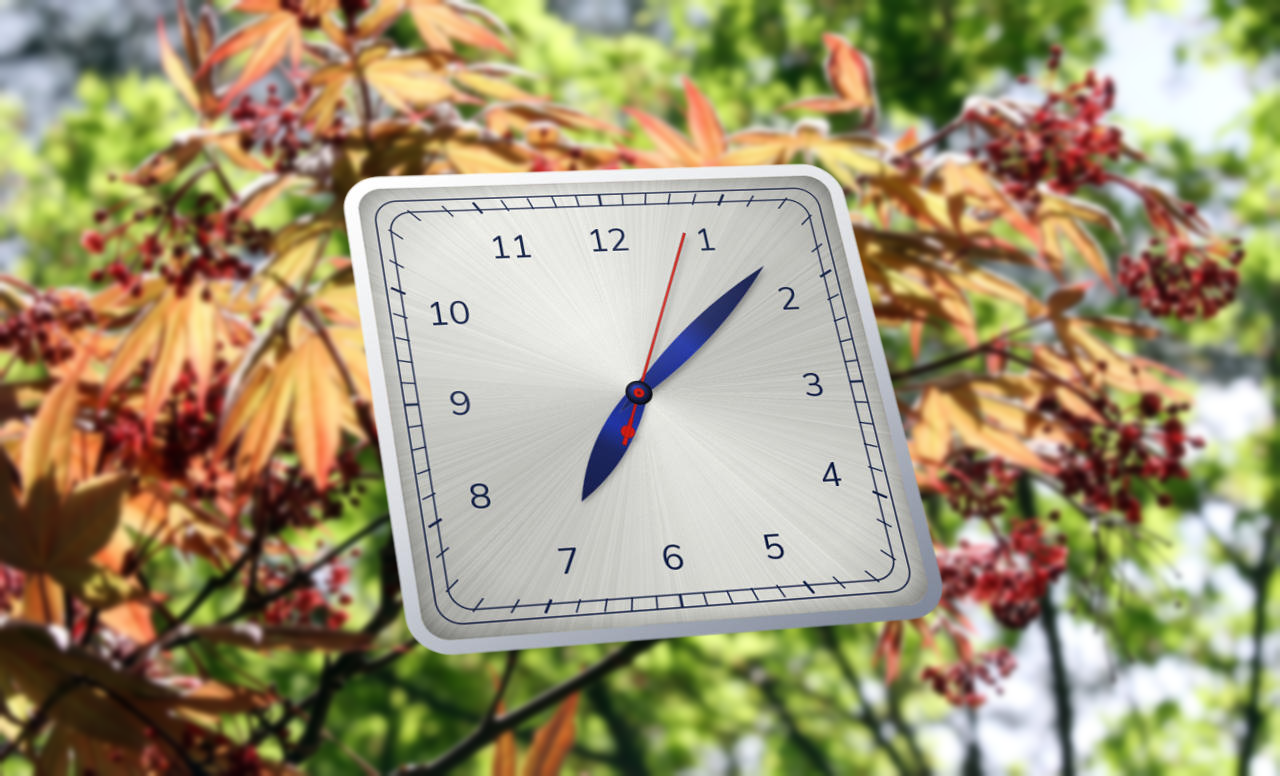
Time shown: h=7 m=8 s=4
